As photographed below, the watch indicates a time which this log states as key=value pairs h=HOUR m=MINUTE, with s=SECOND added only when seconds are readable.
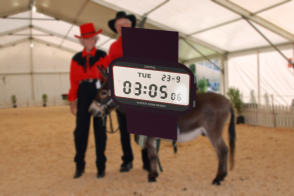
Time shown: h=3 m=5 s=6
